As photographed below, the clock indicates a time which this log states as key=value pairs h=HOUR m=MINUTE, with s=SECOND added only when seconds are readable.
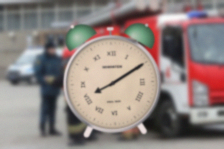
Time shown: h=8 m=10
